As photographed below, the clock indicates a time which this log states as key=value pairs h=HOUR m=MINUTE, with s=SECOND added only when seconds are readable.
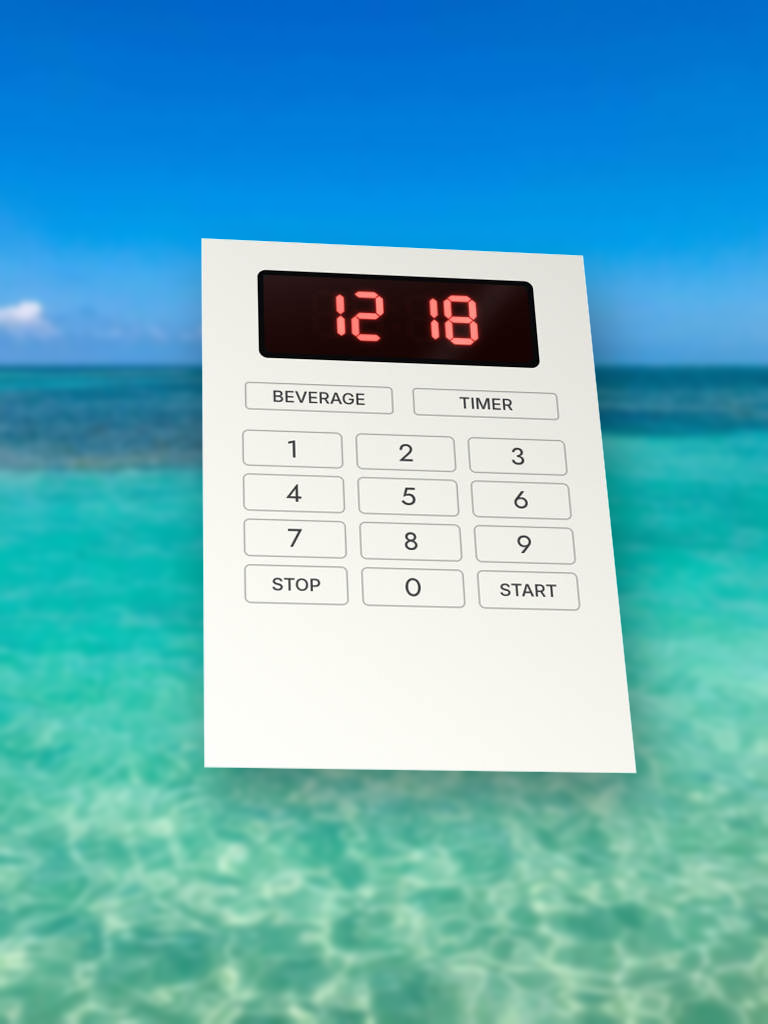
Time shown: h=12 m=18
